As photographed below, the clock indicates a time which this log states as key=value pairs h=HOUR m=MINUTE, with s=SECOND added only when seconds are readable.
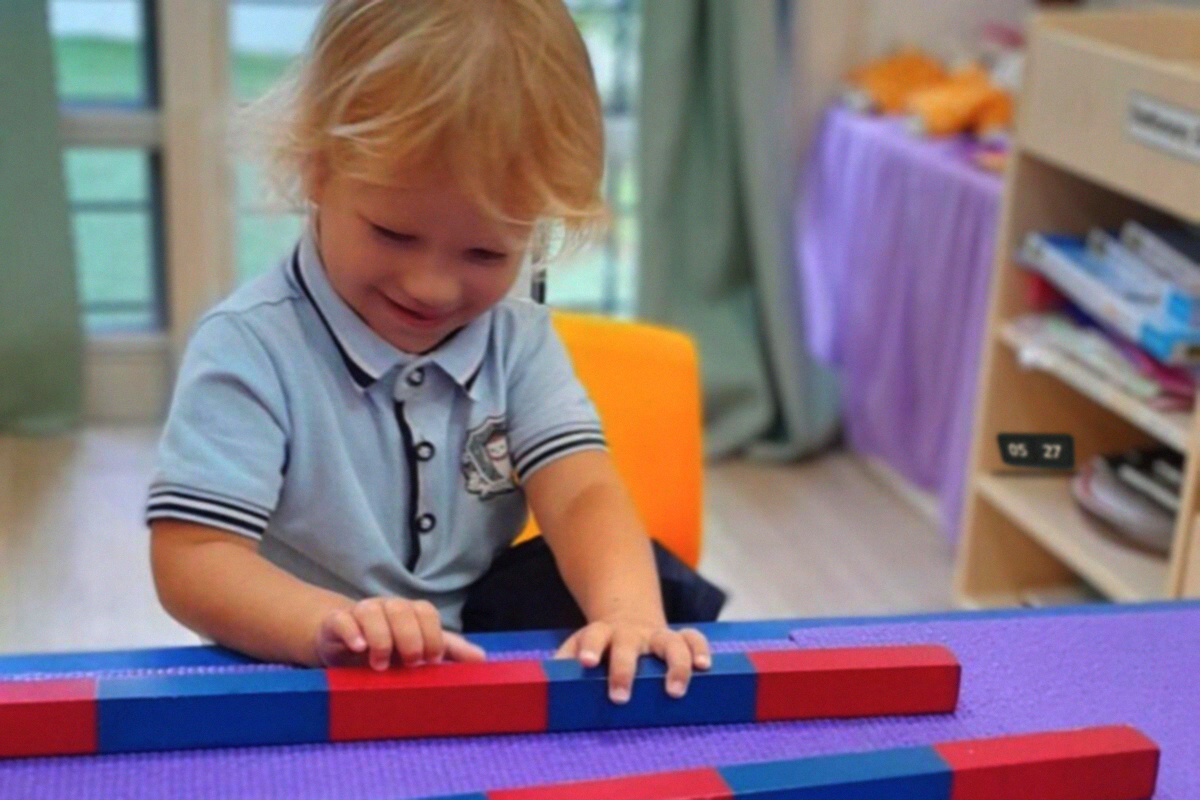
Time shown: h=5 m=27
